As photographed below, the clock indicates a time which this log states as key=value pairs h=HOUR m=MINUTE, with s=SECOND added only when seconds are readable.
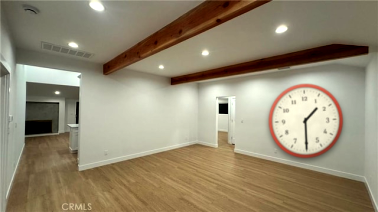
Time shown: h=1 m=30
